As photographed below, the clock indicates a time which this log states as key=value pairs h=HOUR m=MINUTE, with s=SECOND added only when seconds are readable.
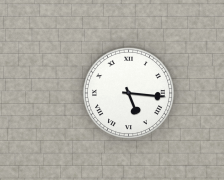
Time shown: h=5 m=16
